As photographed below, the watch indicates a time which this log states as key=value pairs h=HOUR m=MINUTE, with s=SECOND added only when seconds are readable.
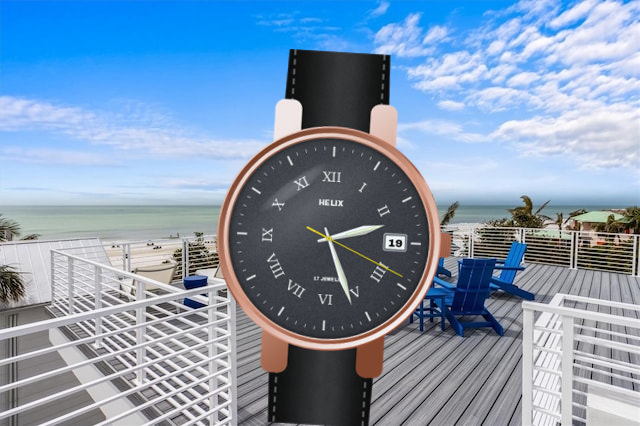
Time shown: h=2 m=26 s=19
